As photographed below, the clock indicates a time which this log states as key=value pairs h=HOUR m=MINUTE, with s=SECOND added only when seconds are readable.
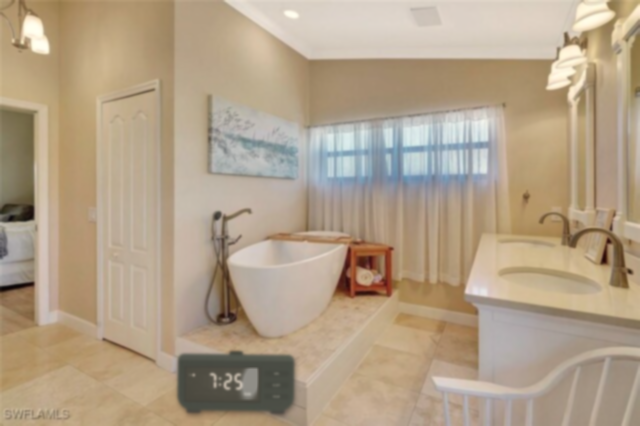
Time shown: h=7 m=25
